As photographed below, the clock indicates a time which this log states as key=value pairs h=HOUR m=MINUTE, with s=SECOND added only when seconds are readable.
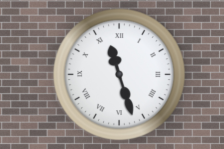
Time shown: h=11 m=27
